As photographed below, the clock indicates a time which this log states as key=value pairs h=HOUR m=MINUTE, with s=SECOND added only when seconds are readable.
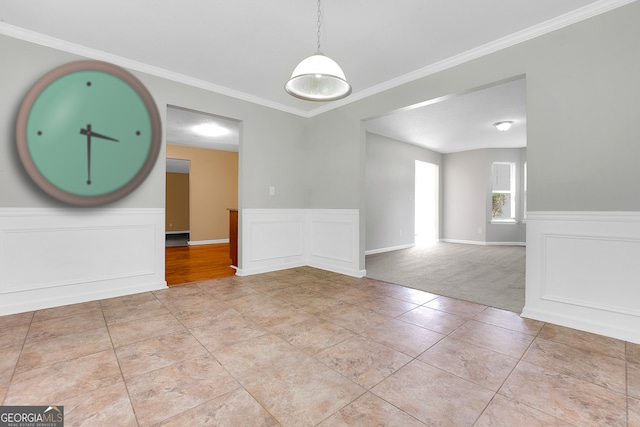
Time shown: h=3 m=30
